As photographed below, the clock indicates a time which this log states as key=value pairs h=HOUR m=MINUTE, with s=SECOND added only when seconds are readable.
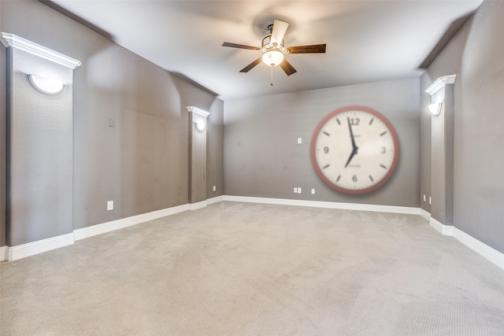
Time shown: h=6 m=58
